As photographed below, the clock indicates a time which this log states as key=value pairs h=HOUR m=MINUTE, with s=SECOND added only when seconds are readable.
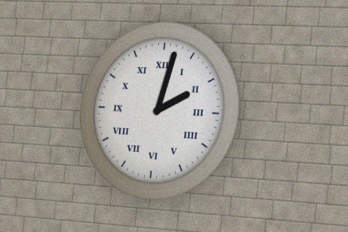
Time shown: h=2 m=2
